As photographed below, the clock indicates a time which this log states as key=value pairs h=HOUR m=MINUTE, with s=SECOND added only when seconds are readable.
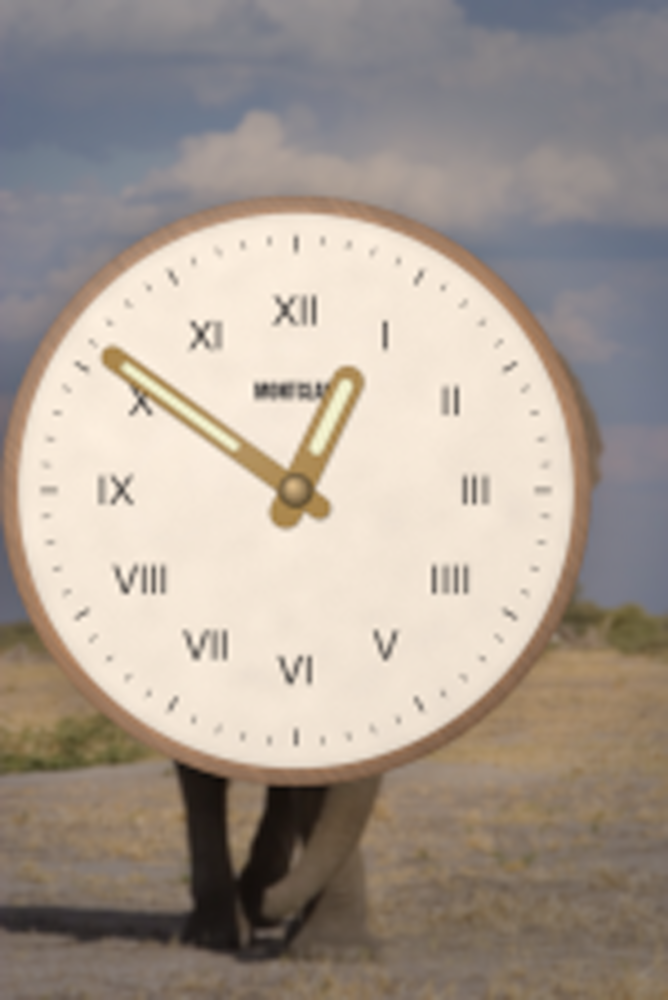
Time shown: h=12 m=51
